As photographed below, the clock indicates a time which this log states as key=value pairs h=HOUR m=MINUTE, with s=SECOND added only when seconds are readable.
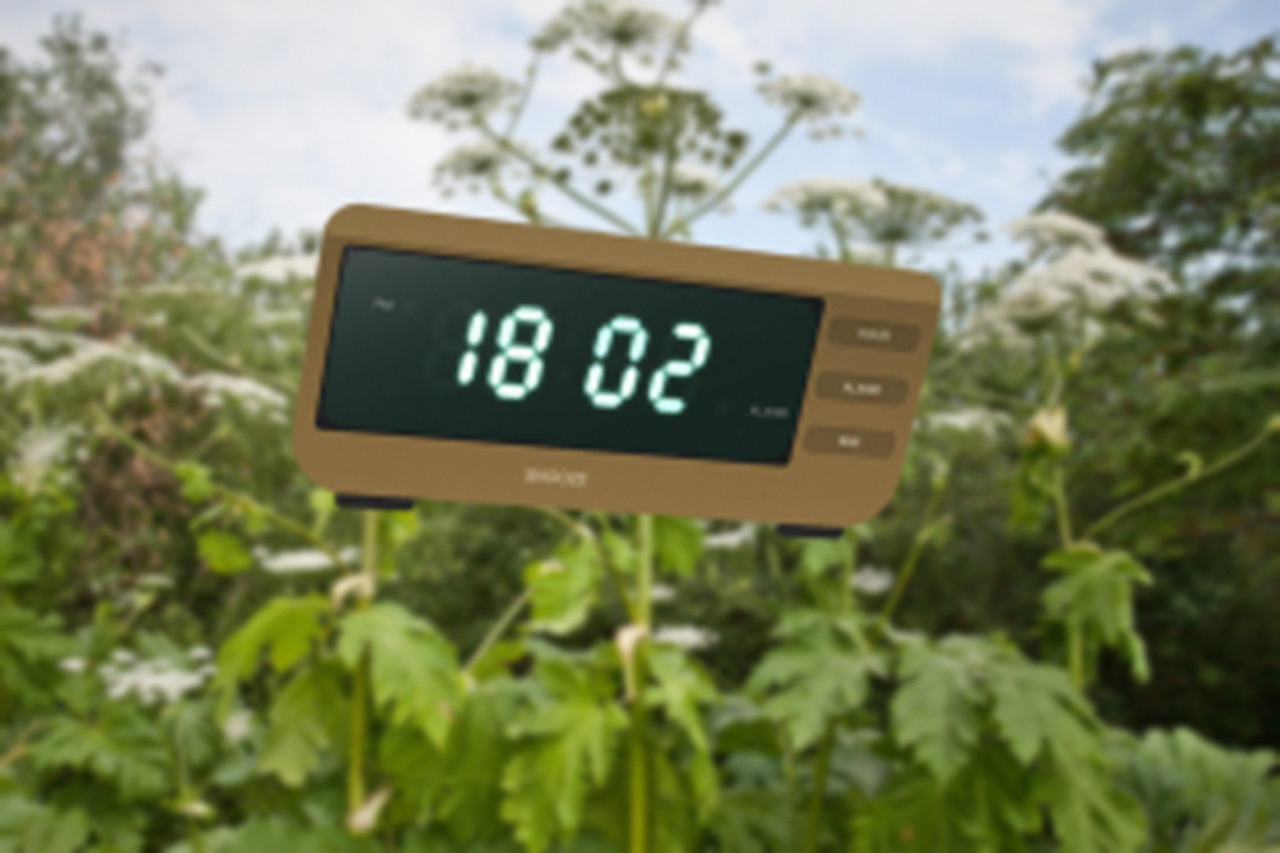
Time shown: h=18 m=2
